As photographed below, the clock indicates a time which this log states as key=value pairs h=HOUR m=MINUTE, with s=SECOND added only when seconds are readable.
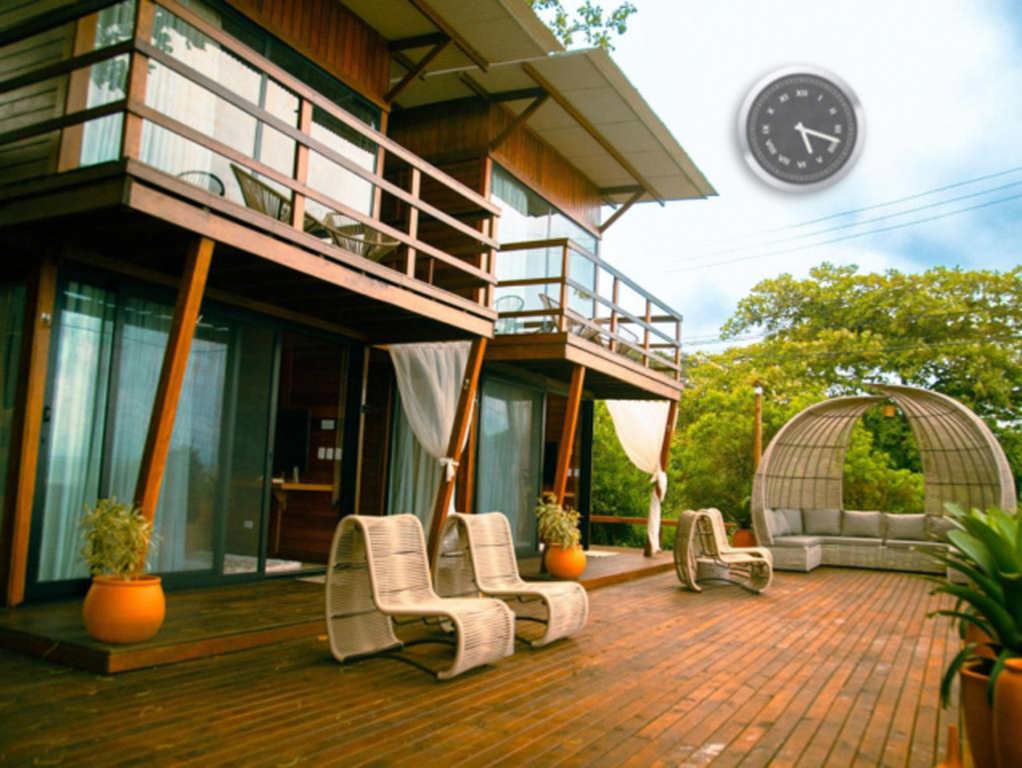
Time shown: h=5 m=18
